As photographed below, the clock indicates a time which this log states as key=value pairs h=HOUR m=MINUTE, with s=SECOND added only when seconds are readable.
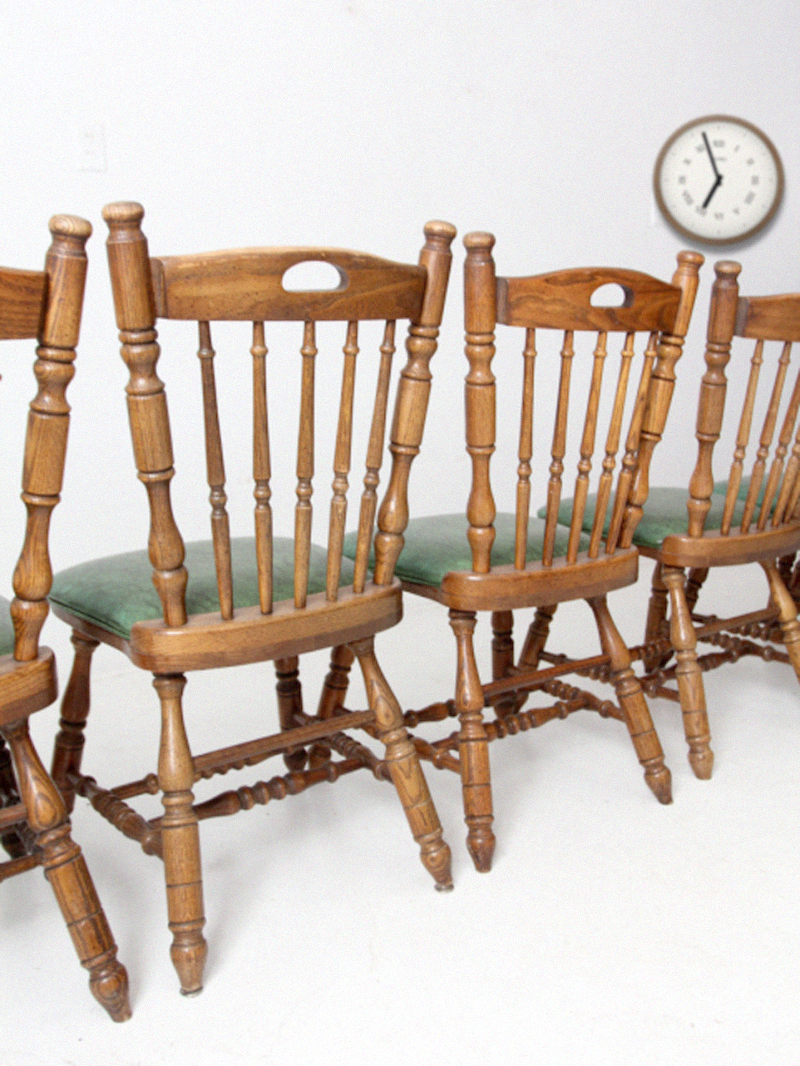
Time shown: h=6 m=57
